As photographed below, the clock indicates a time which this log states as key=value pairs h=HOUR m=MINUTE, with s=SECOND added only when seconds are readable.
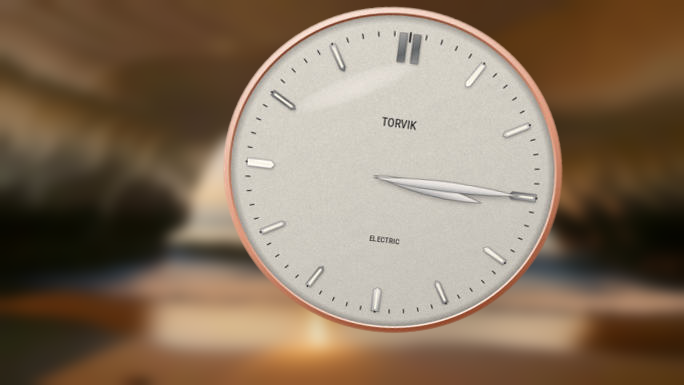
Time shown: h=3 m=15
